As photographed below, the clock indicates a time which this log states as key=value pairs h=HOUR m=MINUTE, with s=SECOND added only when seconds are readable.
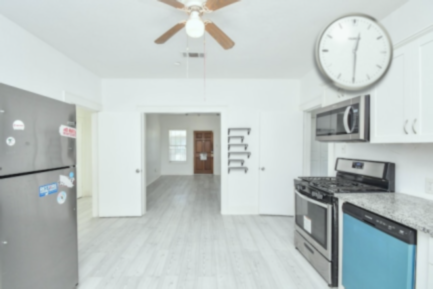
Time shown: h=12 m=30
